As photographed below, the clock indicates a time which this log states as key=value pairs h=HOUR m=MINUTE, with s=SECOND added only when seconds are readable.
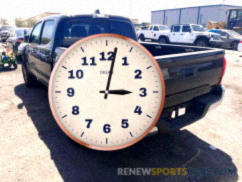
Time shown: h=3 m=2
